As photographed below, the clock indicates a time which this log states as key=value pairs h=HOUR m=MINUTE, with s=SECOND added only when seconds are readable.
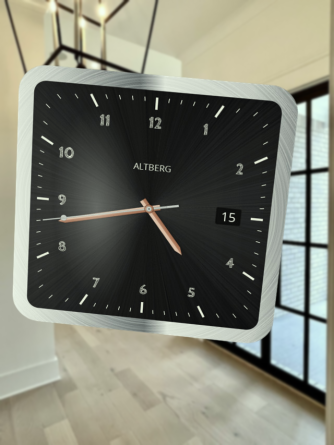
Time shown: h=4 m=42 s=43
